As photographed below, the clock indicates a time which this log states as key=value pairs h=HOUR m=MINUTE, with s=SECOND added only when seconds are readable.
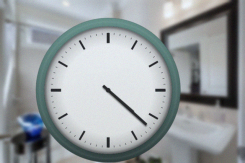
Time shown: h=4 m=22
